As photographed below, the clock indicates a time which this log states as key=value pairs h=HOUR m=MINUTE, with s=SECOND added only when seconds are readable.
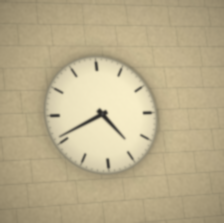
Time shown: h=4 m=41
